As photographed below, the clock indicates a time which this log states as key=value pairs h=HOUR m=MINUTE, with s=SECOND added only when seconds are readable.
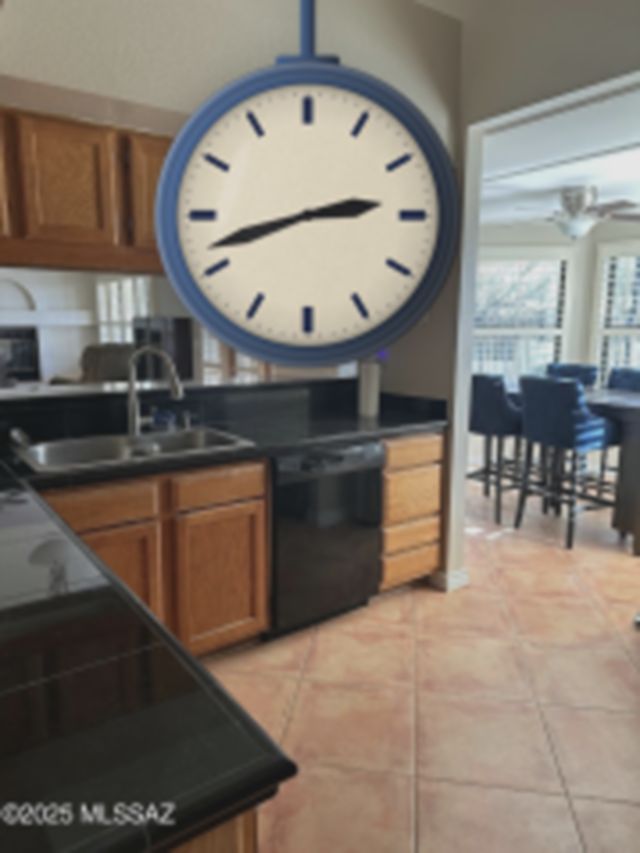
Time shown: h=2 m=42
